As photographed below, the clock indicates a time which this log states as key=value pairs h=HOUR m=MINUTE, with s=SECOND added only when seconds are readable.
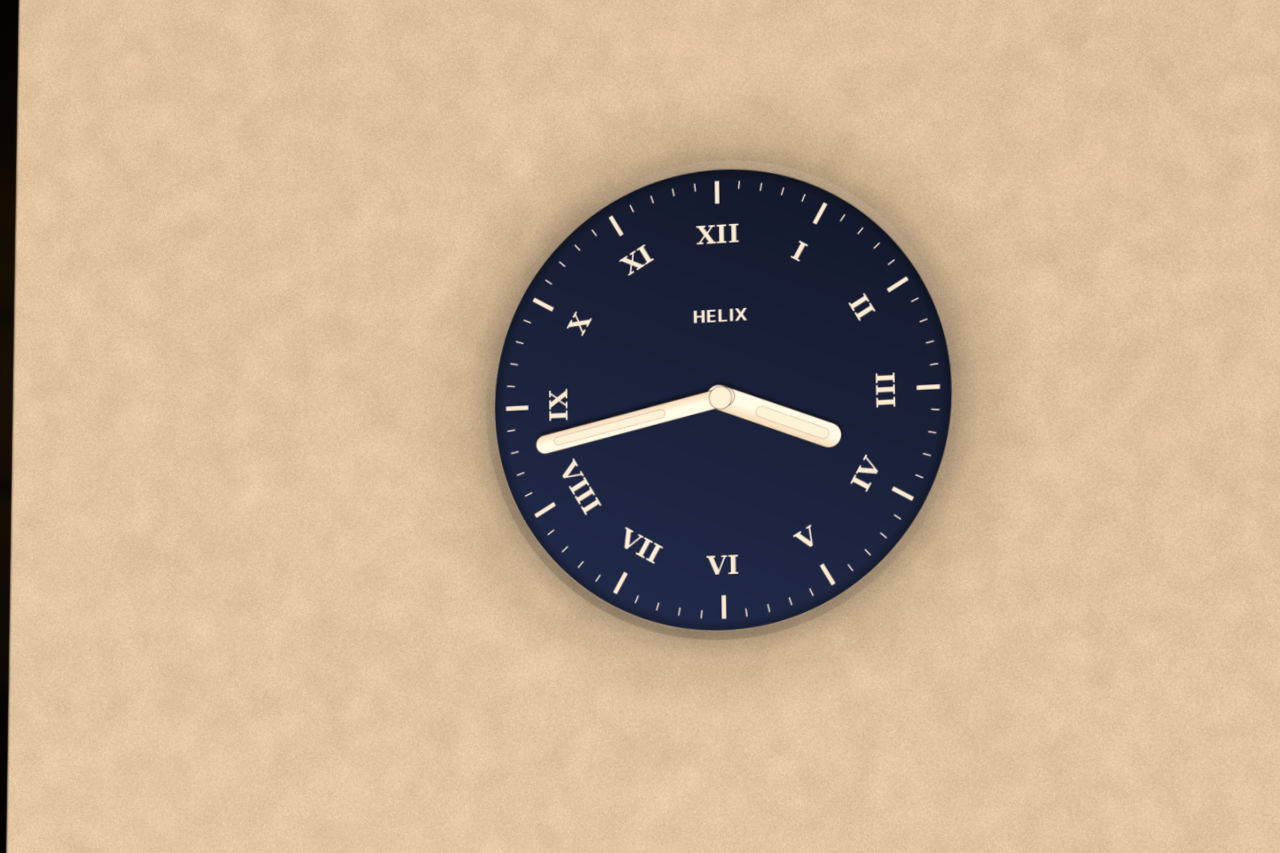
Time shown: h=3 m=43
